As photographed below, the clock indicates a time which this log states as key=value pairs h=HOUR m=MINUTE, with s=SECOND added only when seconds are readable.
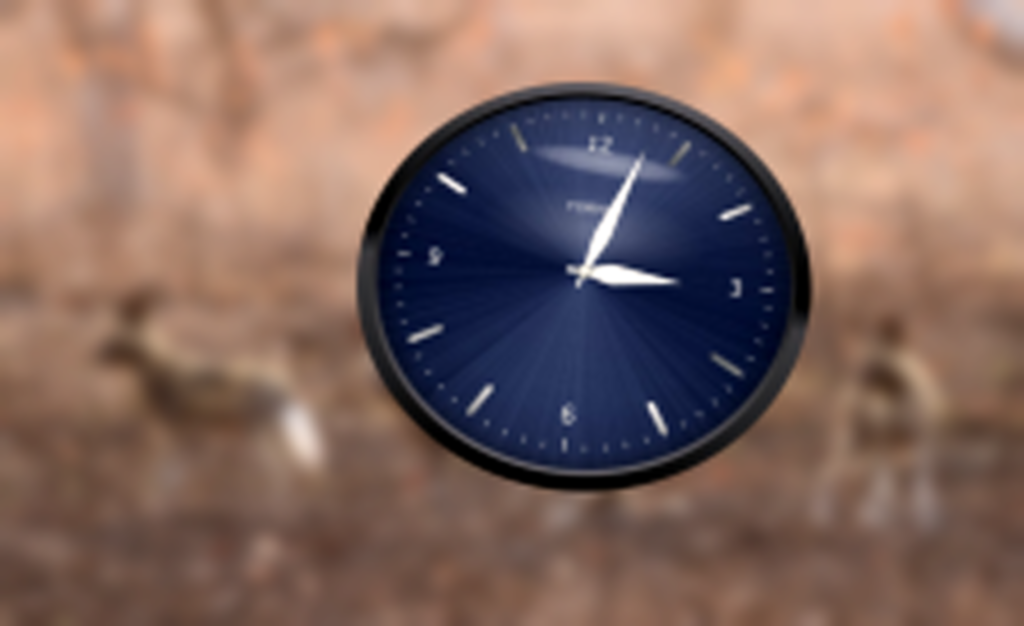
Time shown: h=3 m=3
